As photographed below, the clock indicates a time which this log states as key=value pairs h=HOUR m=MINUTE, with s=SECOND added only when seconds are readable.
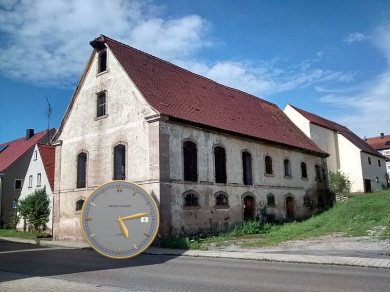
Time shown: h=5 m=13
